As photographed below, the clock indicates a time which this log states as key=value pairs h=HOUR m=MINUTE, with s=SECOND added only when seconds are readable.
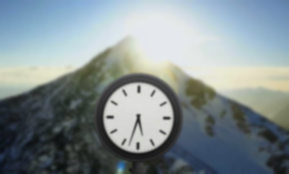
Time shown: h=5 m=33
